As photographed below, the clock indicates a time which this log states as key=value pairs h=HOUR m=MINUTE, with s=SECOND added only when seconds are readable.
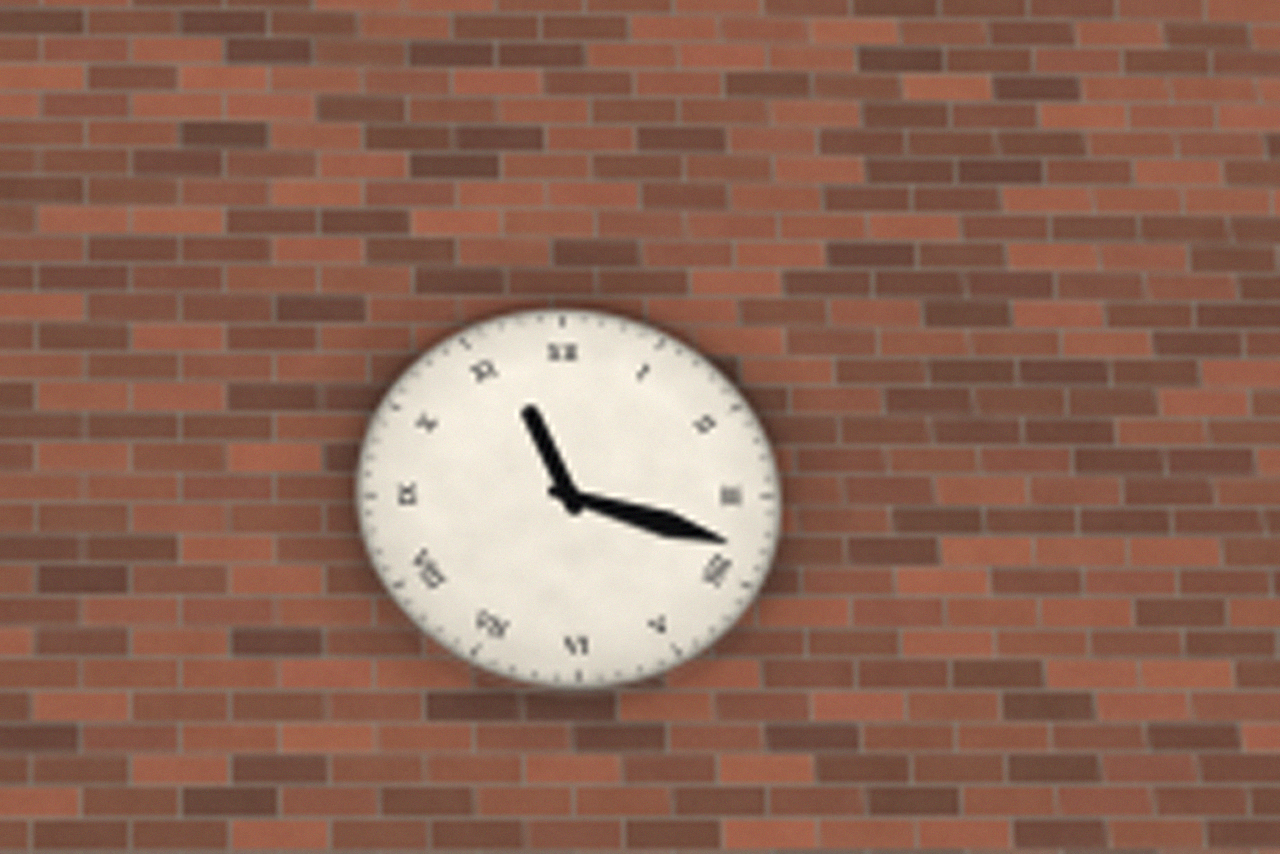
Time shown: h=11 m=18
